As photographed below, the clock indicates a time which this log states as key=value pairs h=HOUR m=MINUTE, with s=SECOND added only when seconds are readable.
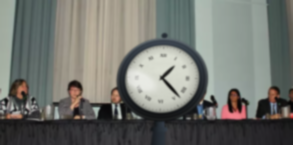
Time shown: h=1 m=23
